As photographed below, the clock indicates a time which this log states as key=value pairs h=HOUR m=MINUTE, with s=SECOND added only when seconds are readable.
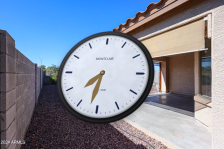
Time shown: h=7 m=32
